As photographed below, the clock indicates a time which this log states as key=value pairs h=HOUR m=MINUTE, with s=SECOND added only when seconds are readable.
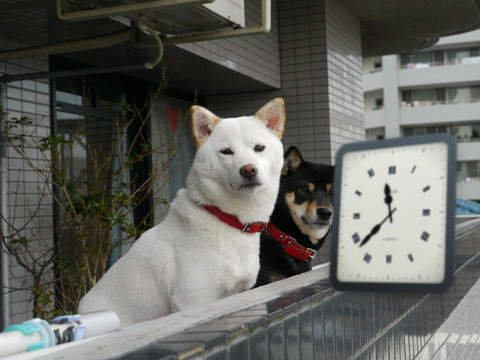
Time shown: h=11 m=38
